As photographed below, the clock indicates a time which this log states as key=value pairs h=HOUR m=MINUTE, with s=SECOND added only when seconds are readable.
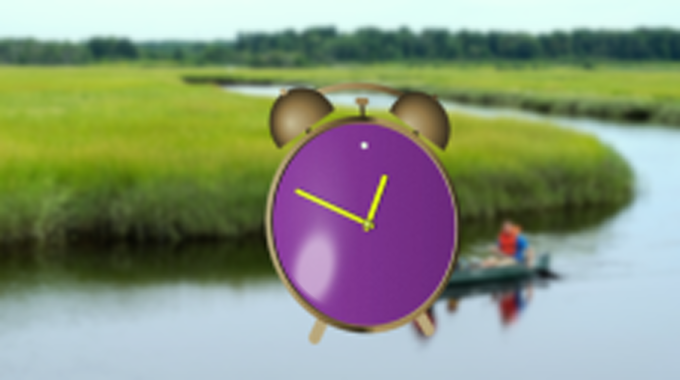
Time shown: h=12 m=49
